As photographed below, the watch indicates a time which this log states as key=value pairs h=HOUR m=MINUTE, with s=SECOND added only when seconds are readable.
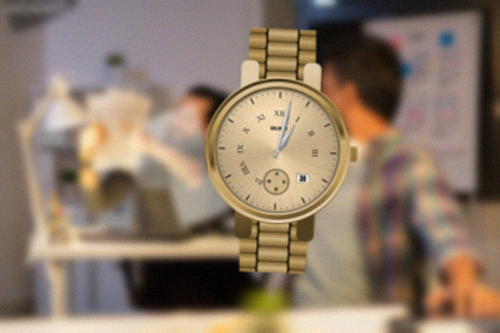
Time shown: h=1 m=2
